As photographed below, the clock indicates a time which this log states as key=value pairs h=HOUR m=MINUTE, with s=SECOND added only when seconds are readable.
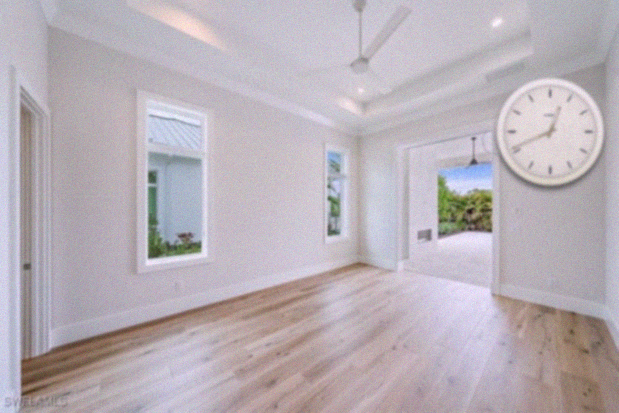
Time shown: h=12 m=41
